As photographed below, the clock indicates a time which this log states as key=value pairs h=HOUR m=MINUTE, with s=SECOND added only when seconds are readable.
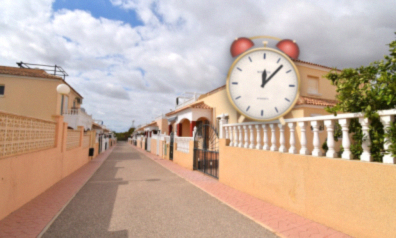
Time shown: h=12 m=7
